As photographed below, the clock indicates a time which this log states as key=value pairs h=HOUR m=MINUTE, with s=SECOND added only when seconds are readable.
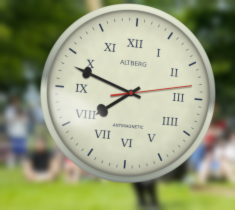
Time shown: h=7 m=48 s=13
